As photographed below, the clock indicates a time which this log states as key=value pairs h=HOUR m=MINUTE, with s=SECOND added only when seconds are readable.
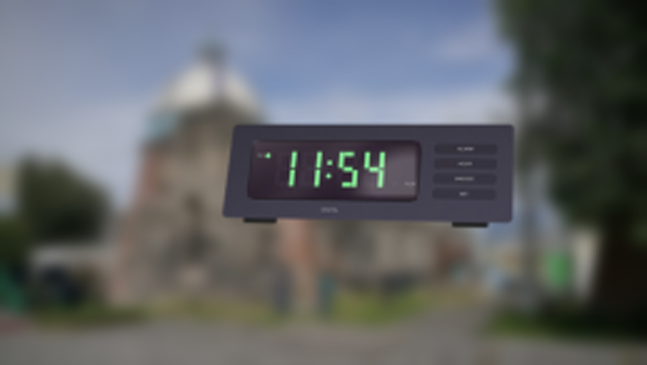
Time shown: h=11 m=54
